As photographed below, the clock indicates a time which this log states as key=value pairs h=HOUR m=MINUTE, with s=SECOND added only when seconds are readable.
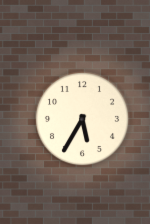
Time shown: h=5 m=35
